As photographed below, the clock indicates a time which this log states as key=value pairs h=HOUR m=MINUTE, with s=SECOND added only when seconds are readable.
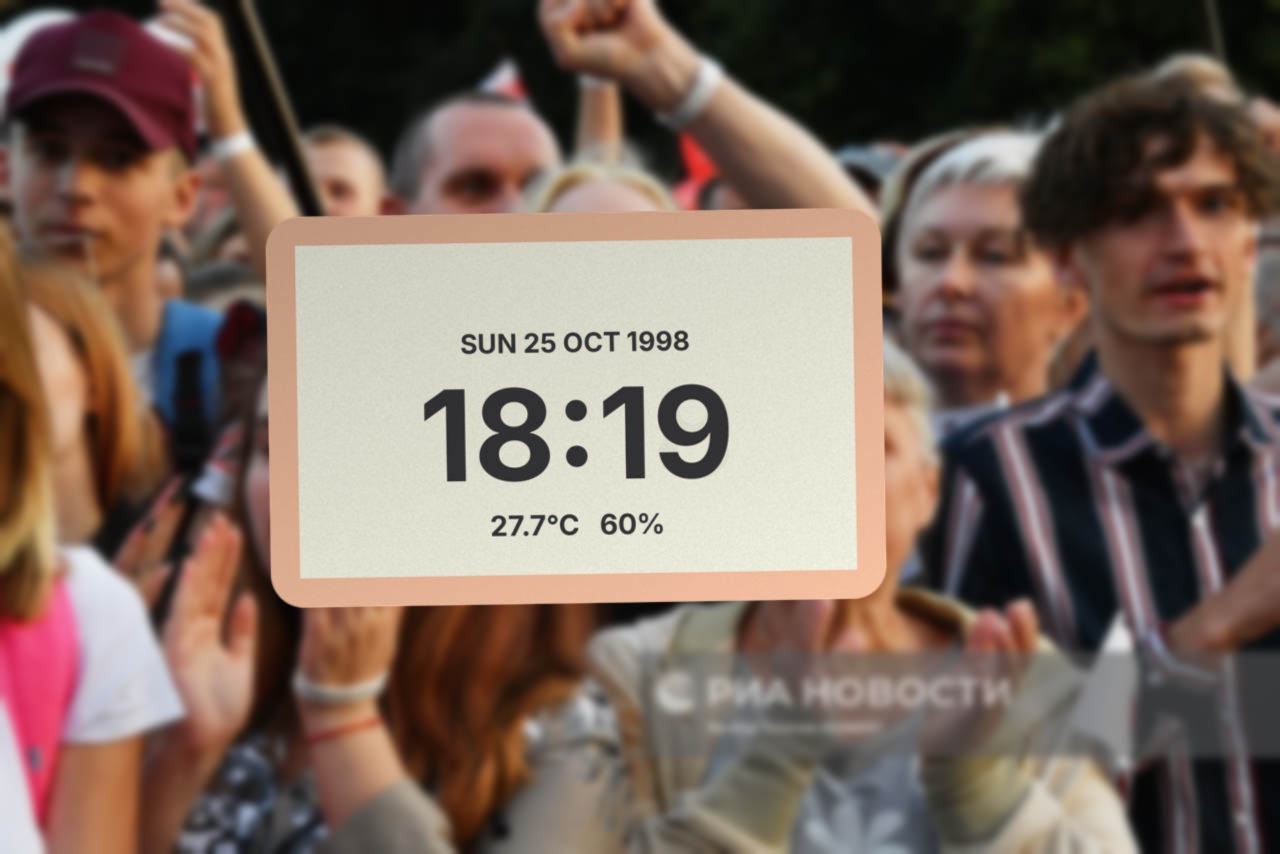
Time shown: h=18 m=19
